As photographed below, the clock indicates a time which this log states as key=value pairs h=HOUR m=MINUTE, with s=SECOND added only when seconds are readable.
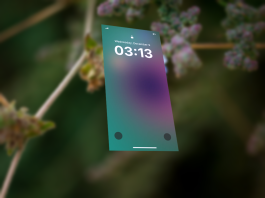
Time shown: h=3 m=13
